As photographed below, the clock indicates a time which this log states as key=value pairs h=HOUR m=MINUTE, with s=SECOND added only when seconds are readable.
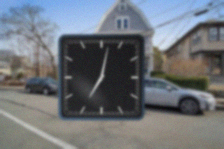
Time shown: h=7 m=2
